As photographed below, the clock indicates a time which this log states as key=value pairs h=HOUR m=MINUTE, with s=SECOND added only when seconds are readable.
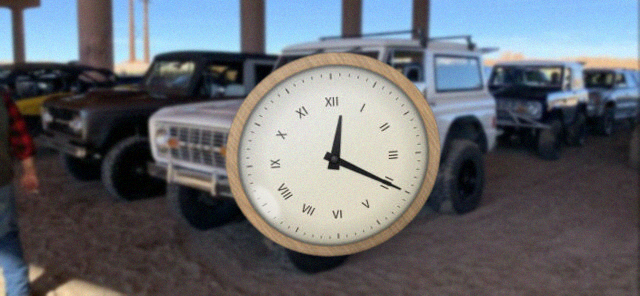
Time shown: h=12 m=20
